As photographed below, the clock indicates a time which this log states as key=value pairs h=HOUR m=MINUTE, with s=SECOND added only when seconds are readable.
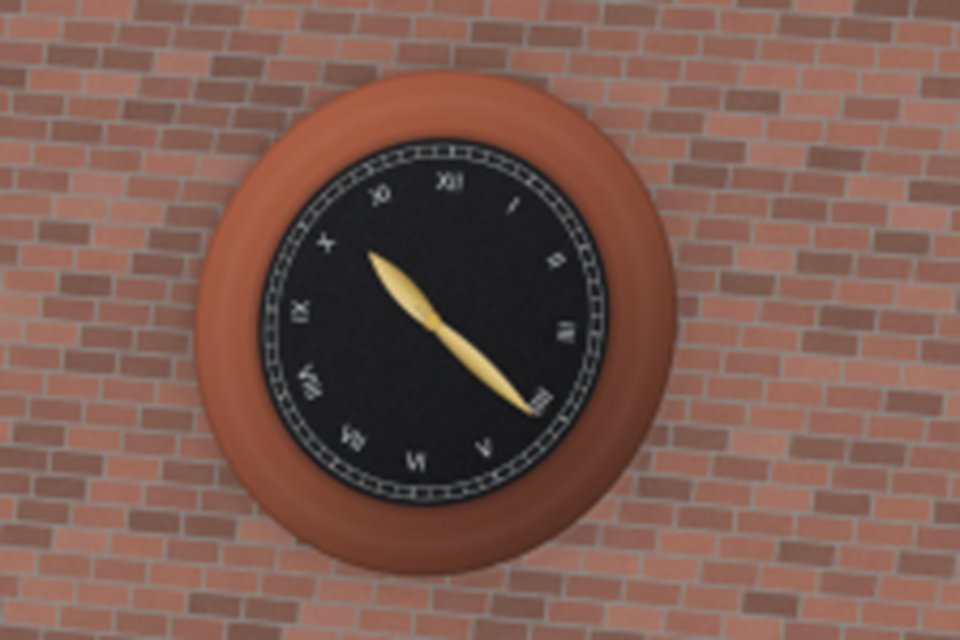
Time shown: h=10 m=21
